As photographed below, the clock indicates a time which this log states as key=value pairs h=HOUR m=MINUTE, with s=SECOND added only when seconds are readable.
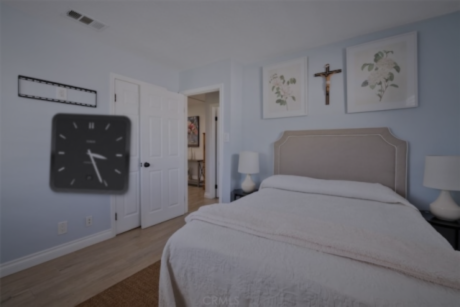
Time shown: h=3 m=26
